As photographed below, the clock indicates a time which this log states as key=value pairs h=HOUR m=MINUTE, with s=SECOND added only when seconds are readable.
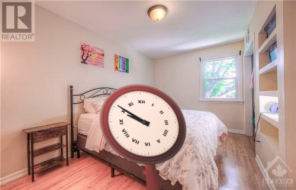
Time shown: h=9 m=51
